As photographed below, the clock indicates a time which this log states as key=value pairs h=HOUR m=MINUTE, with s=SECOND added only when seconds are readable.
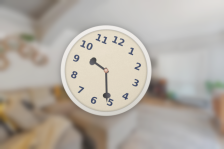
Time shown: h=9 m=26
